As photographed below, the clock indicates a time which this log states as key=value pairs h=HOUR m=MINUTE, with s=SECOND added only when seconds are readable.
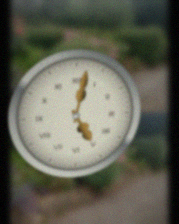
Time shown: h=5 m=2
